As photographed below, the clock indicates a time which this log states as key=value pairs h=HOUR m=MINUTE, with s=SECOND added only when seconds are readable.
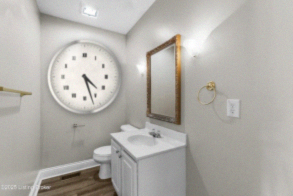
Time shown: h=4 m=27
